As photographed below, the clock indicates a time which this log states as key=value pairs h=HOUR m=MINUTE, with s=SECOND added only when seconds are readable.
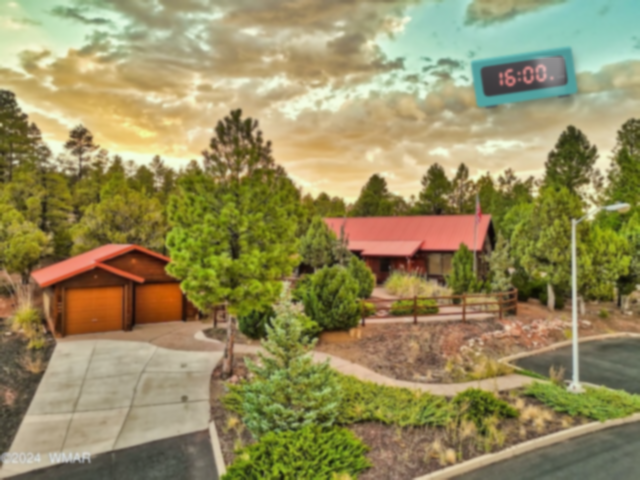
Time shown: h=16 m=0
